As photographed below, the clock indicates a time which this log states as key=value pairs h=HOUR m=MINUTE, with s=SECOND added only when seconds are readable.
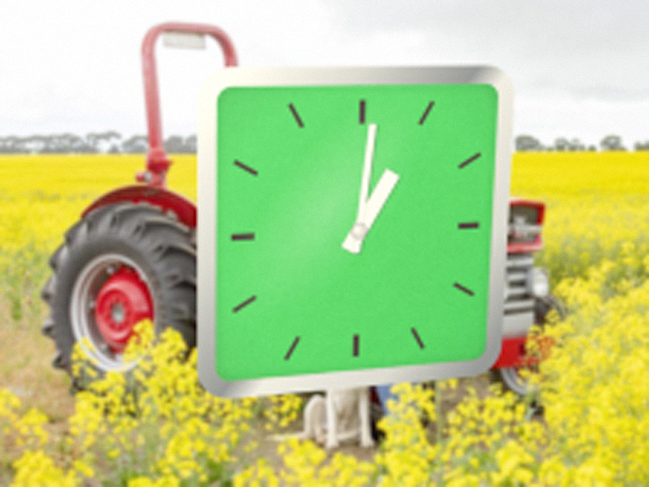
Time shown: h=1 m=1
